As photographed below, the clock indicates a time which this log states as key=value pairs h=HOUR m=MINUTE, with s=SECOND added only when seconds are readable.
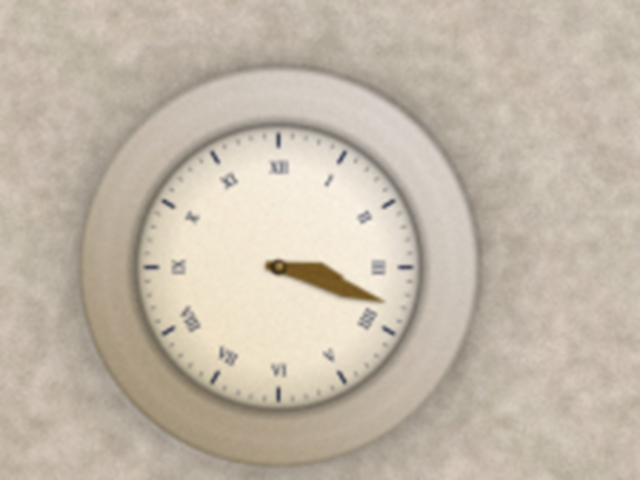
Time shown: h=3 m=18
